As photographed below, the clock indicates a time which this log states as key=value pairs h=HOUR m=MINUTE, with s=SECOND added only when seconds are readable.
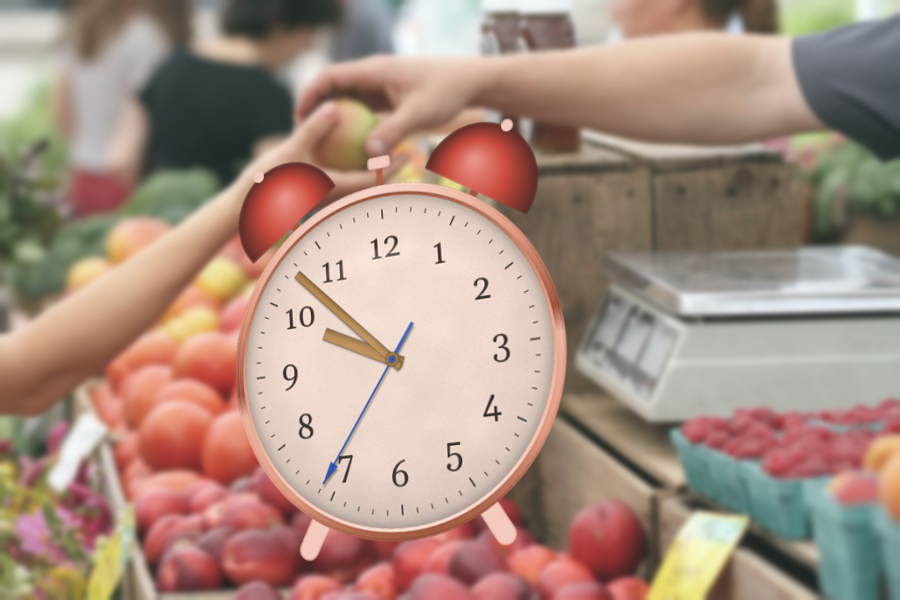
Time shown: h=9 m=52 s=36
